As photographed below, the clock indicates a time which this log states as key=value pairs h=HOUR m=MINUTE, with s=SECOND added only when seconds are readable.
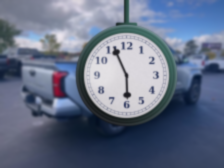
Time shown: h=5 m=56
